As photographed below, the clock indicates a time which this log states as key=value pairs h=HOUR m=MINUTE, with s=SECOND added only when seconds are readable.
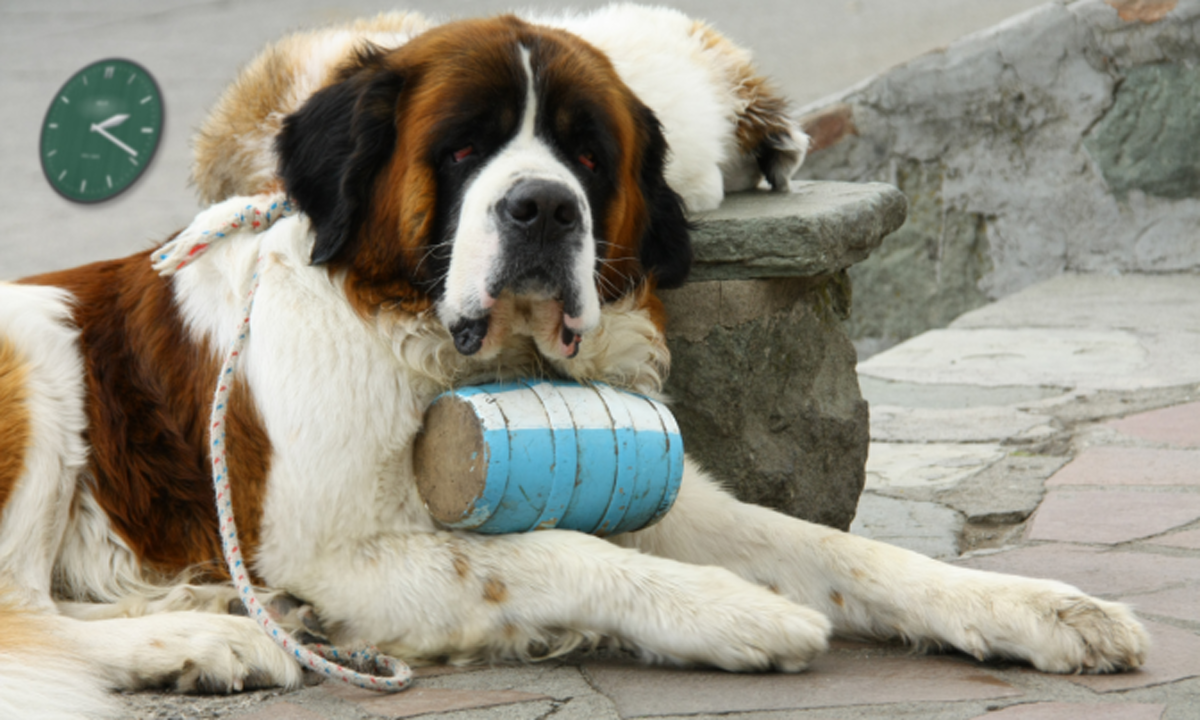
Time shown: h=2 m=19
